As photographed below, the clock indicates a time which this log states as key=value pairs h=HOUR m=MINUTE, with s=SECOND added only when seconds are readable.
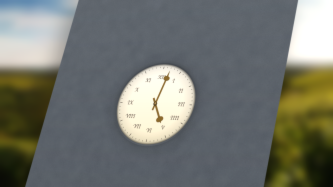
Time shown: h=5 m=2
